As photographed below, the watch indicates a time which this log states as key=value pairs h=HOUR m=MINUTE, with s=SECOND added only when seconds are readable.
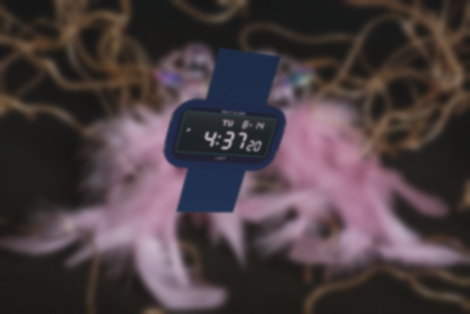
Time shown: h=4 m=37 s=20
